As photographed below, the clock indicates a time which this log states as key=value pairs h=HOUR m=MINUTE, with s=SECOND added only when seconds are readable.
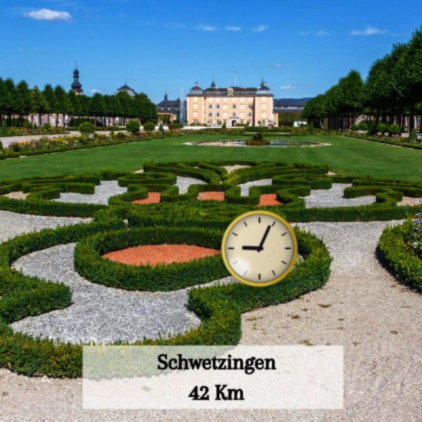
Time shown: h=9 m=4
